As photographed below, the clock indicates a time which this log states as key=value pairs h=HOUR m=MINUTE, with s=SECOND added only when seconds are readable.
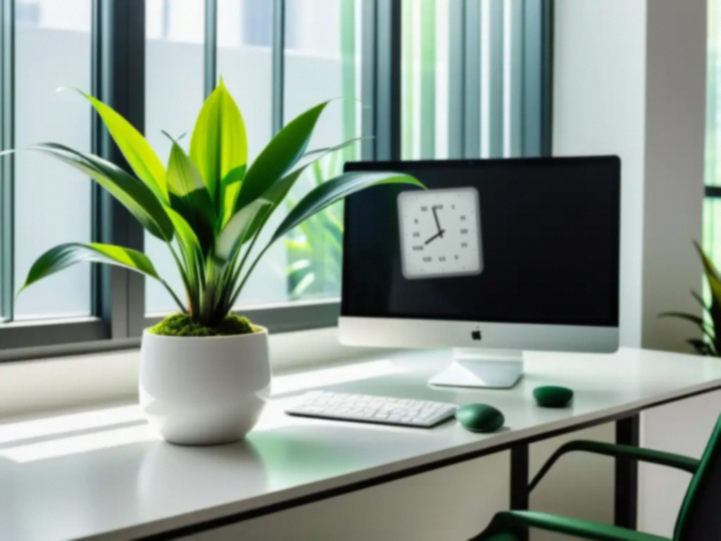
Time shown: h=7 m=58
